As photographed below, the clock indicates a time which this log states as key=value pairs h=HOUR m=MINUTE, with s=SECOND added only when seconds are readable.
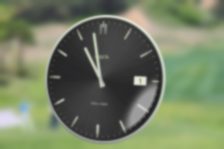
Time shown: h=10 m=58
